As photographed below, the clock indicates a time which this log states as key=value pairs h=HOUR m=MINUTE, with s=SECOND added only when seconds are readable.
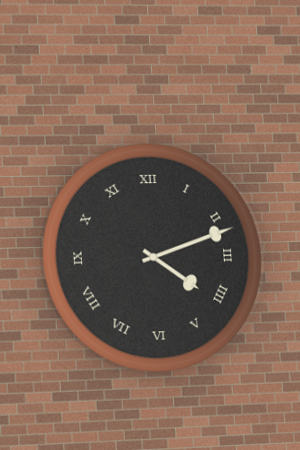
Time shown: h=4 m=12
